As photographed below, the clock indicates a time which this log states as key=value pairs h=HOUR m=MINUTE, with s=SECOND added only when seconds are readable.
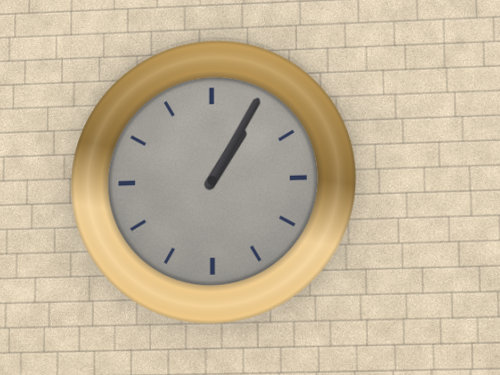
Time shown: h=1 m=5
